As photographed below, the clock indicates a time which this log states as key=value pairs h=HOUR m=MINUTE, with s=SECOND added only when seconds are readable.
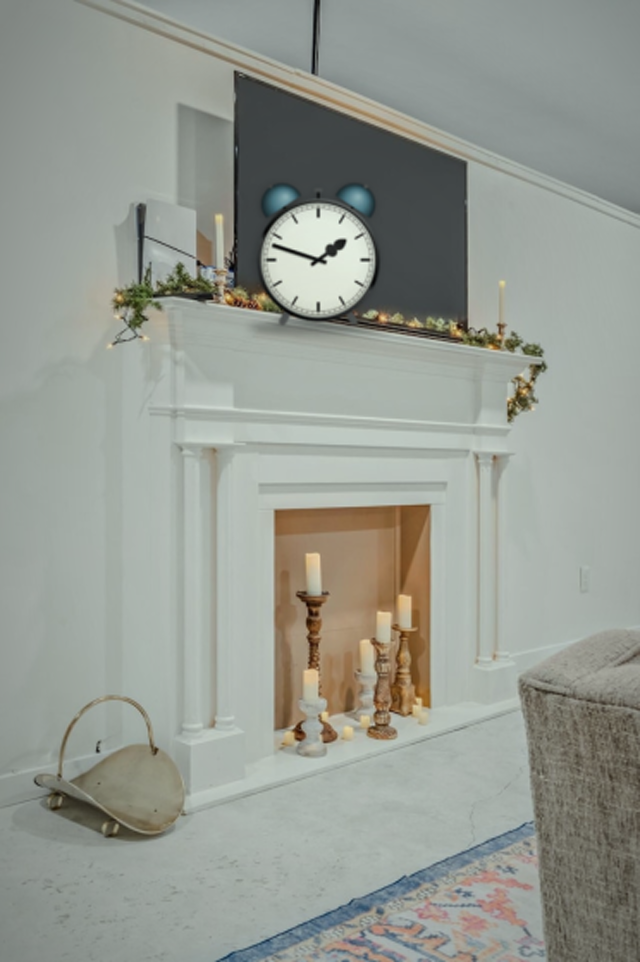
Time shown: h=1 m=48
